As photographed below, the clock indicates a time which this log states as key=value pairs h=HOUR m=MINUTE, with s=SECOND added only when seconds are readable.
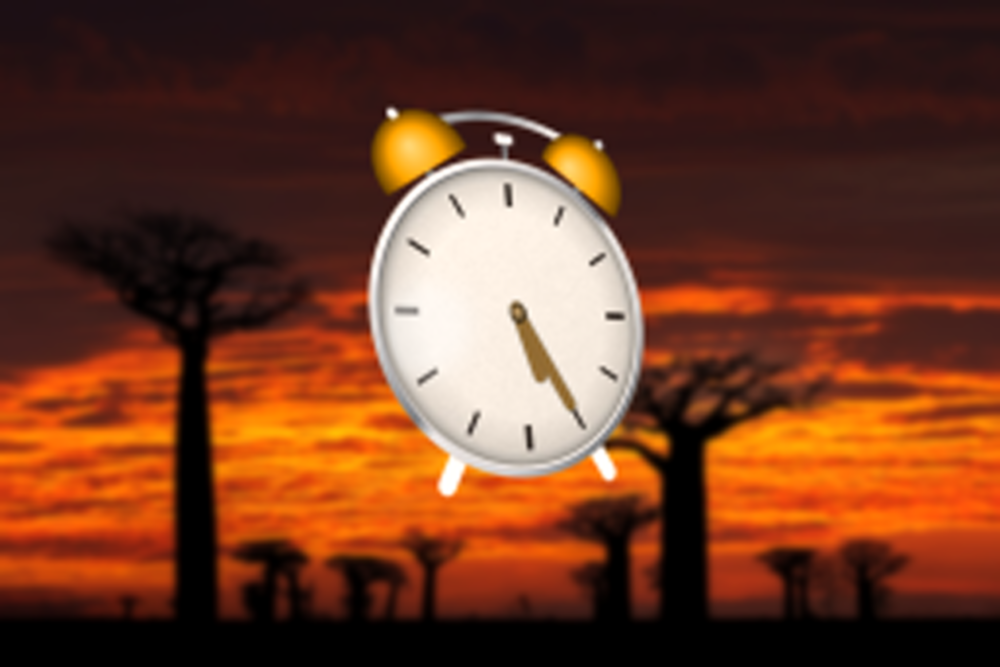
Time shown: h=5 m=25
